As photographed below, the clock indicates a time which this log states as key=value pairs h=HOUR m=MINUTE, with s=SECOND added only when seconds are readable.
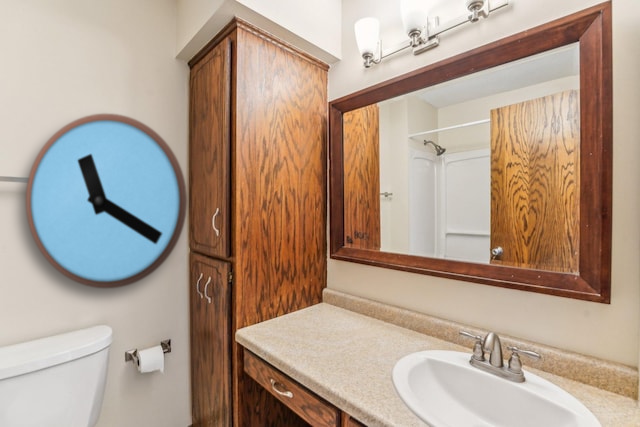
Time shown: h=11 m=20
